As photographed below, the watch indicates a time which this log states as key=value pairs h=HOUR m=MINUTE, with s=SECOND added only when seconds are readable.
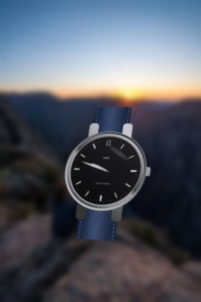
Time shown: h=9 m=48
